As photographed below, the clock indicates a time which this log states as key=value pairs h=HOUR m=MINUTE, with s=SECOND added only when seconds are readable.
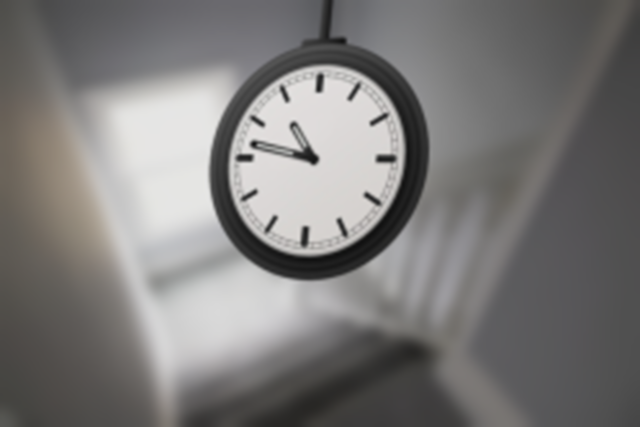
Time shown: h=10 m=47
